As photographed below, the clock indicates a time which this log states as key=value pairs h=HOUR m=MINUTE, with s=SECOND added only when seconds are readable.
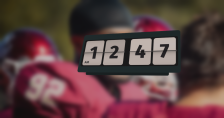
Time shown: h=12 m=47
